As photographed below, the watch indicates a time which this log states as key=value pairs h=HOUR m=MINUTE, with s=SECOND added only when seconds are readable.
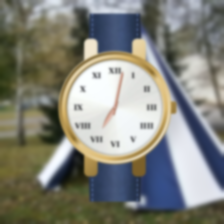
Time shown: h=7 m=2
